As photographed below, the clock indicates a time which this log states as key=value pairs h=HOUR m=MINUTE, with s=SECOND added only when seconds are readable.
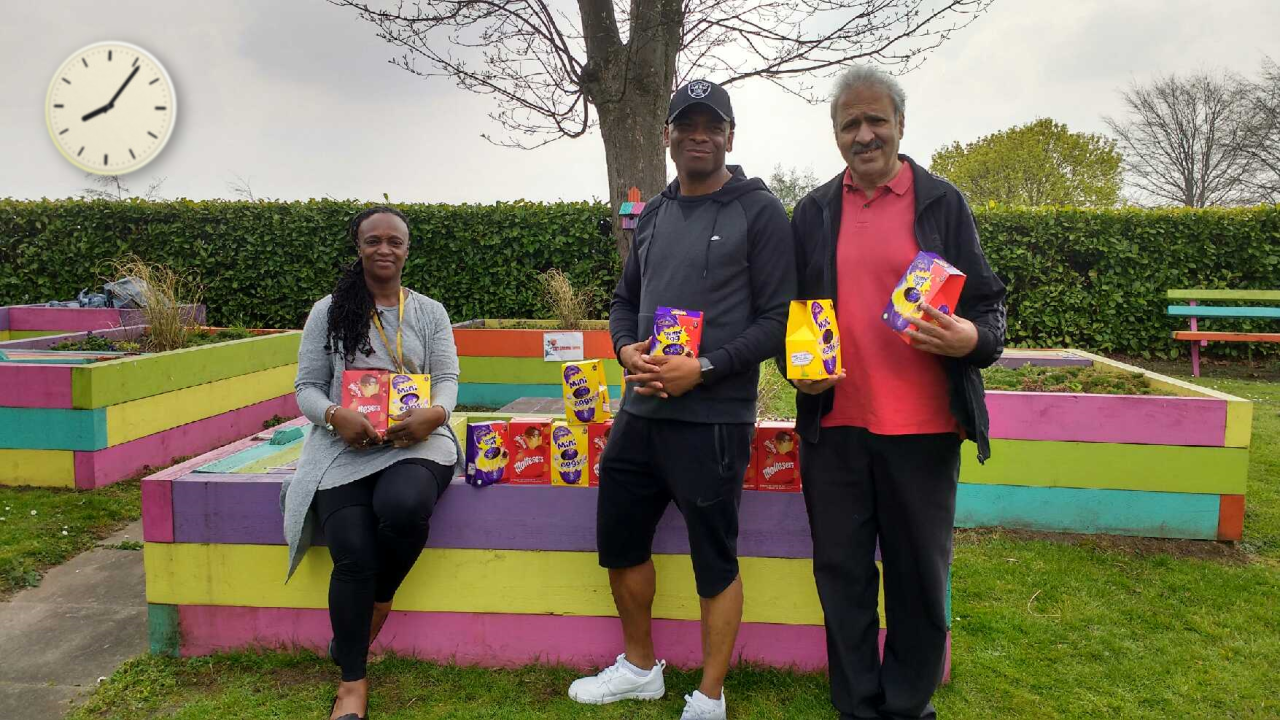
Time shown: h=8 m=6
